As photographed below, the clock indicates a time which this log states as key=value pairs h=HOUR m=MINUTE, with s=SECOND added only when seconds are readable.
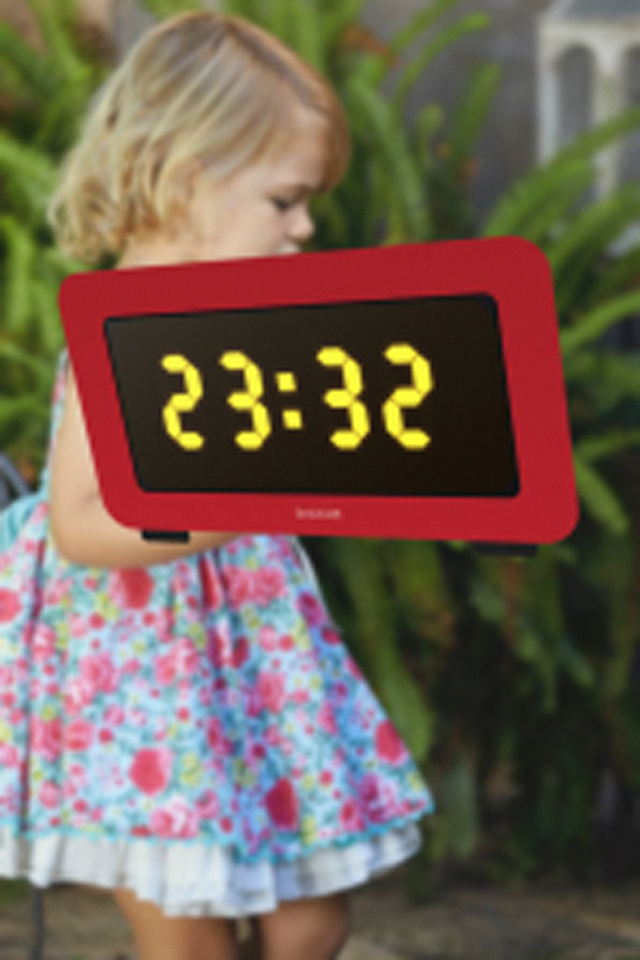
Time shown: h=23 m=32
